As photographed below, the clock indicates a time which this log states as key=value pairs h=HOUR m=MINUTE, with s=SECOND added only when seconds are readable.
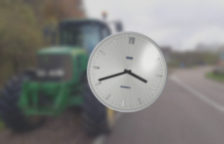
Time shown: h=3 m=41
